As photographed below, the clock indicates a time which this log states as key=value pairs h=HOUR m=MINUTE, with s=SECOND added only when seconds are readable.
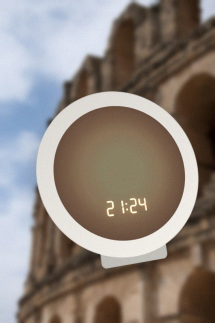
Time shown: h=21 m=24
